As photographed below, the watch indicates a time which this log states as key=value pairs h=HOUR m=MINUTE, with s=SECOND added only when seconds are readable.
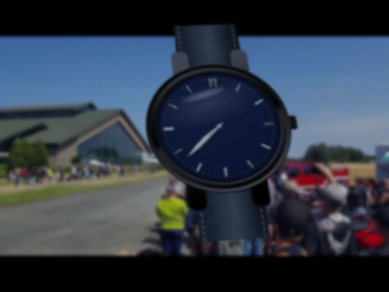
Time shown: h=7 m=38
